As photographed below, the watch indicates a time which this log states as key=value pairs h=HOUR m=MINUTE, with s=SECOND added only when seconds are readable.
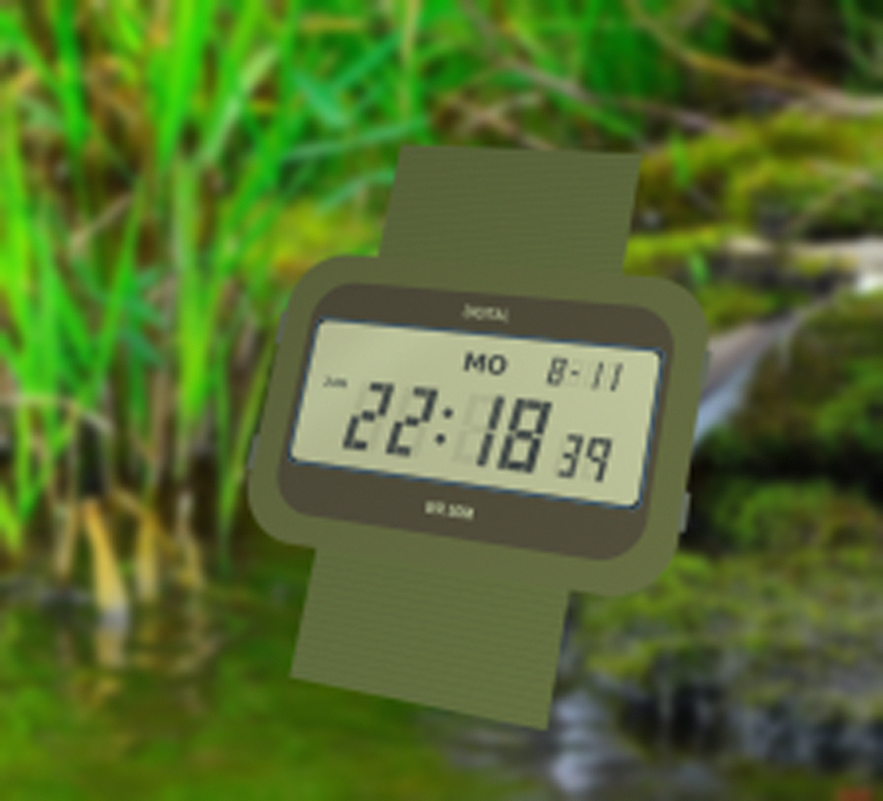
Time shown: h=22 m=18 s=39
